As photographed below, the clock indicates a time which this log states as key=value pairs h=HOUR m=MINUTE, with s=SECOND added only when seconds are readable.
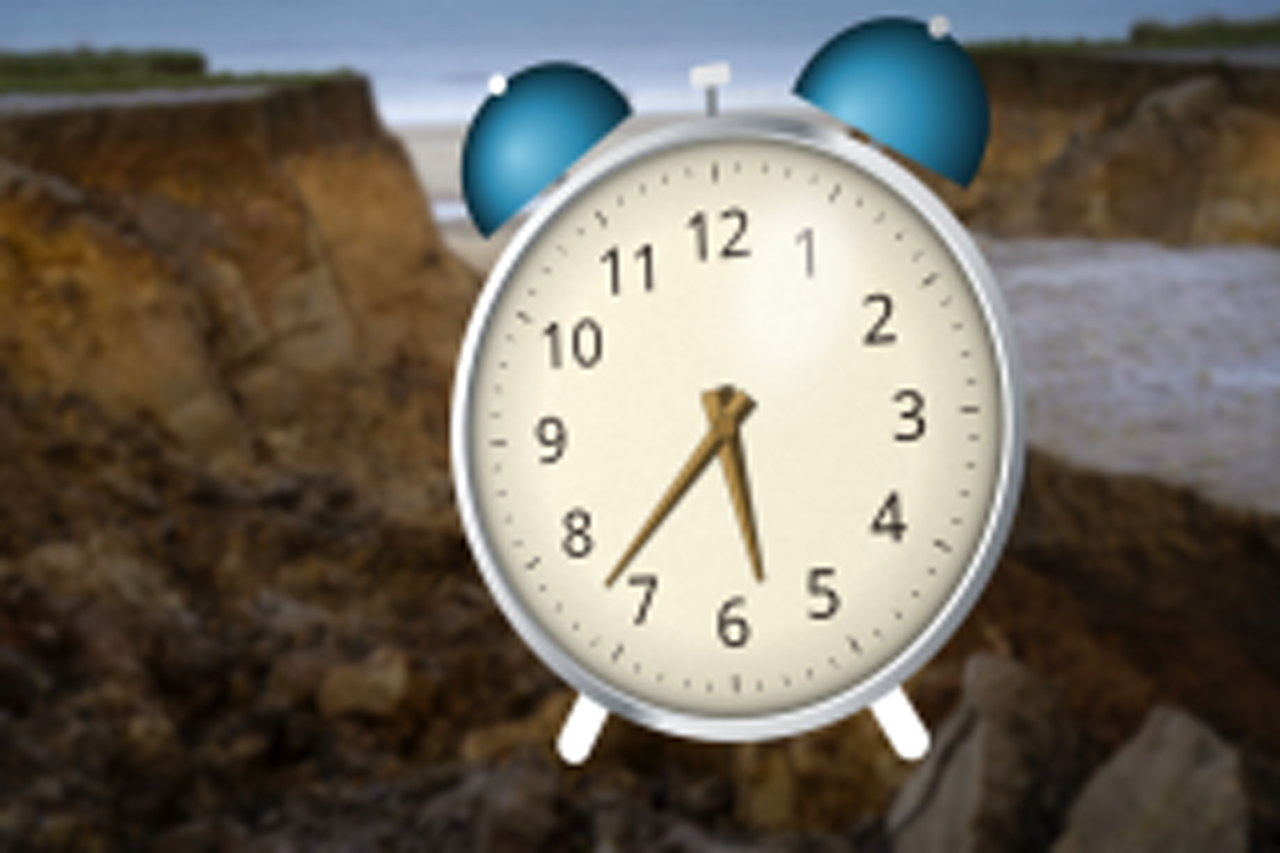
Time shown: h=5 m=37
